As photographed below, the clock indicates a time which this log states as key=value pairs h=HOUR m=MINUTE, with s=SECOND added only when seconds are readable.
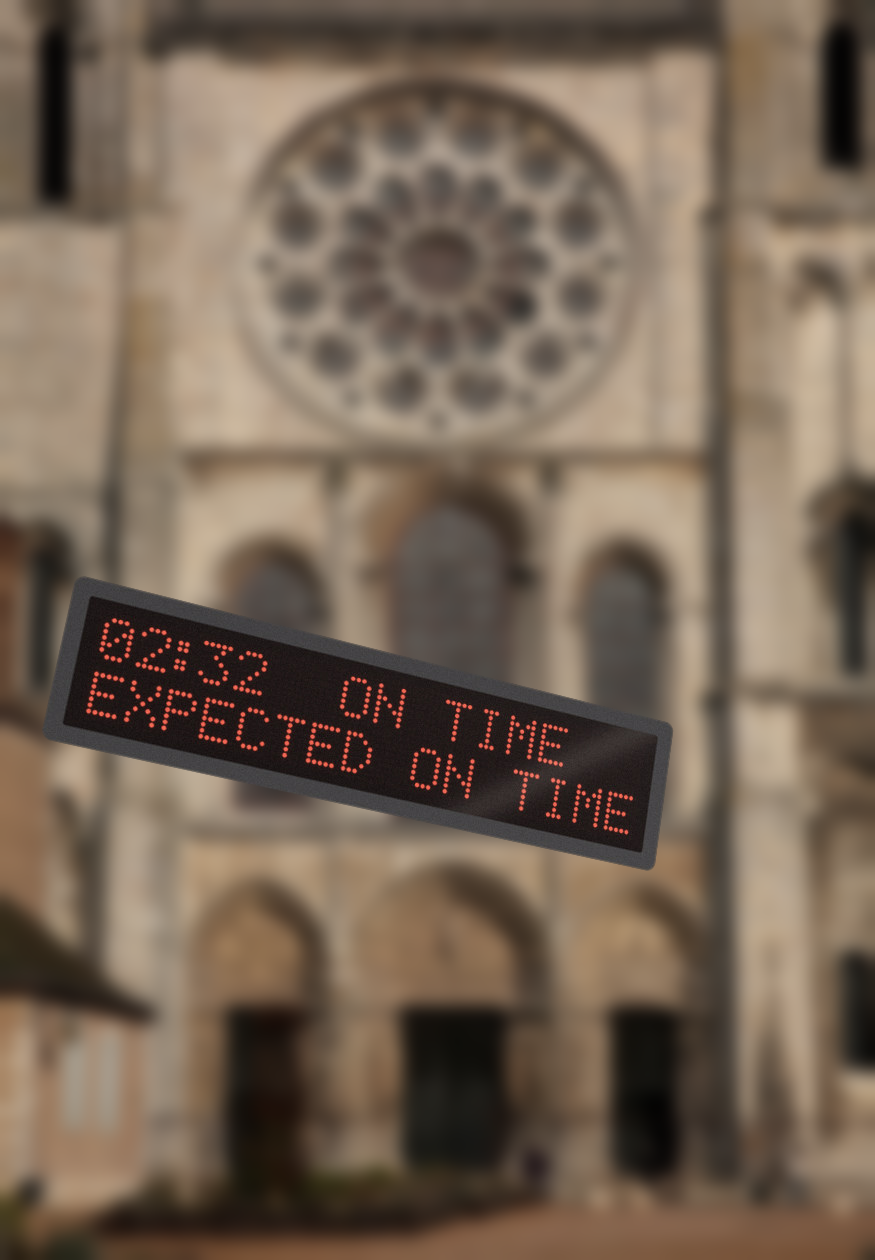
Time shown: h=2 m=32
